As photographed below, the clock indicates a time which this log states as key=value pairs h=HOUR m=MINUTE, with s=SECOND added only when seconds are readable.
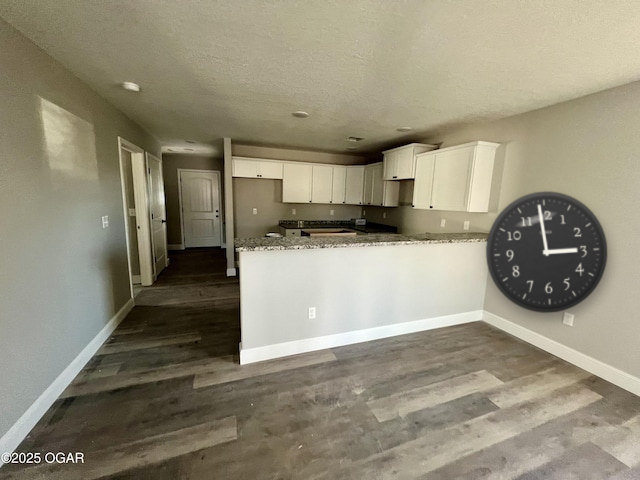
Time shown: h=2 m=59
